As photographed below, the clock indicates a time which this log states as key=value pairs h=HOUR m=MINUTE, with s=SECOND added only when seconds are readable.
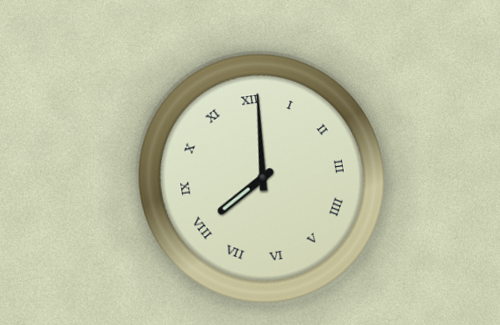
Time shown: h=8 m=1
